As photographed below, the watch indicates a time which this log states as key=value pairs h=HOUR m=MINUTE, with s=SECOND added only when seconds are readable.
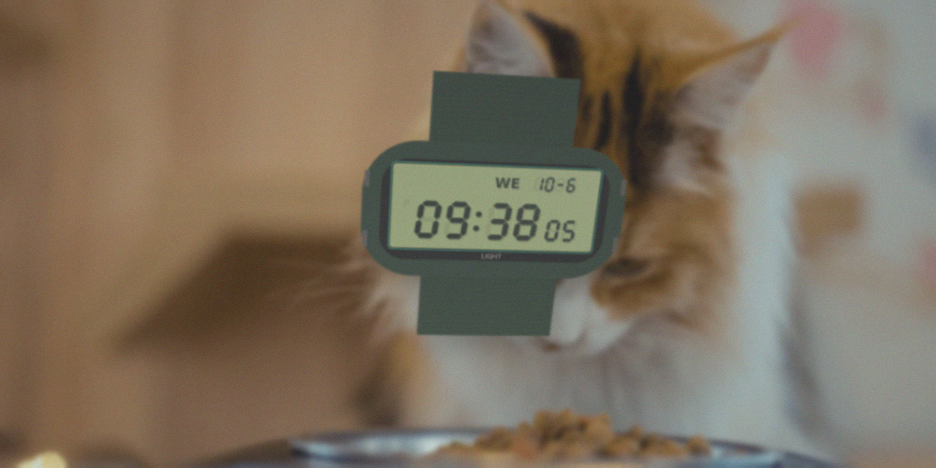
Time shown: h=9 m=38 s=5
